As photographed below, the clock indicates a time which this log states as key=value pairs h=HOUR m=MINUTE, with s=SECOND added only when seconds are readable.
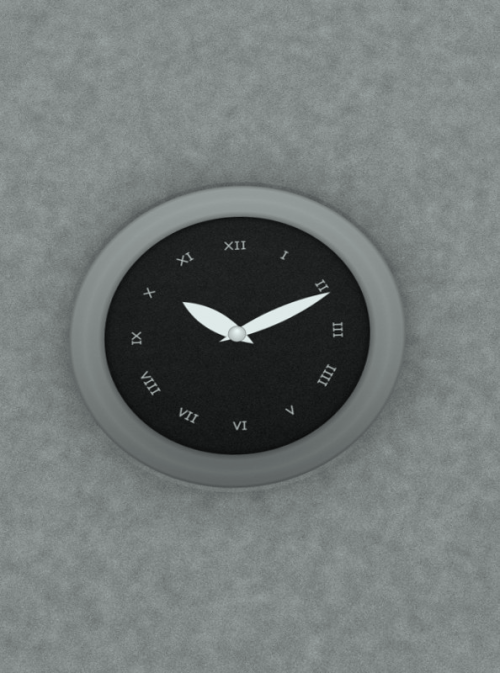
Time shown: h=10 m=11
